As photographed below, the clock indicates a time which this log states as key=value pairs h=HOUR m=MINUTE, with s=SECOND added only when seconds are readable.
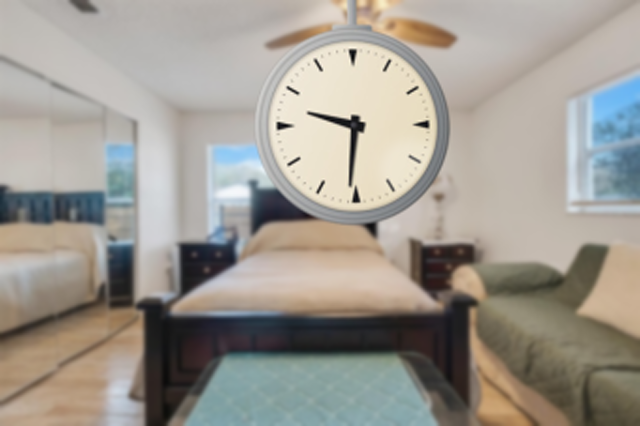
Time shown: h=9 m=31
